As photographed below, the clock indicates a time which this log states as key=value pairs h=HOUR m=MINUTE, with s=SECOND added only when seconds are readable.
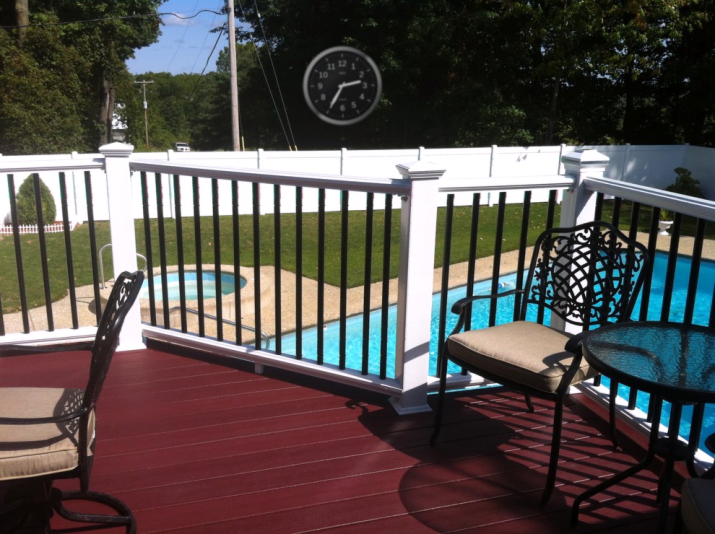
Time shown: h=2 m=35
